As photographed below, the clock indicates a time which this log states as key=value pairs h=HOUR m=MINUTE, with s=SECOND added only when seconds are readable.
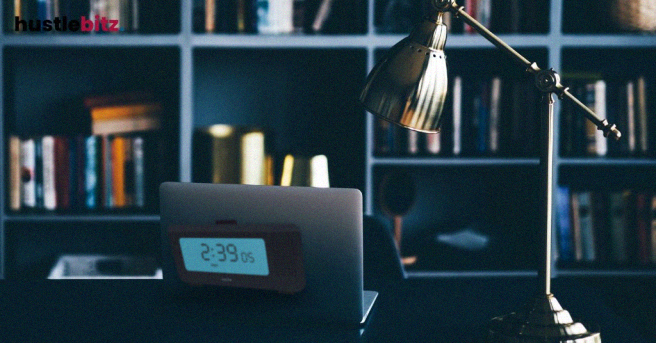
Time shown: h=2 m=39
